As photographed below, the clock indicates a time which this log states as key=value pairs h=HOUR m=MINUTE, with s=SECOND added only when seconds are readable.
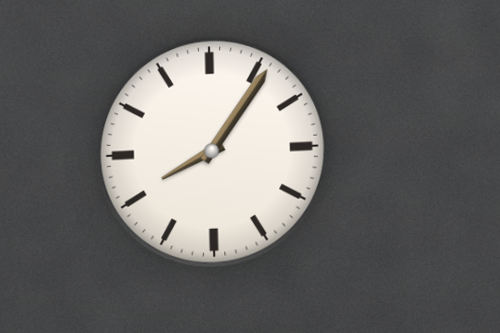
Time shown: h=8 m=6
